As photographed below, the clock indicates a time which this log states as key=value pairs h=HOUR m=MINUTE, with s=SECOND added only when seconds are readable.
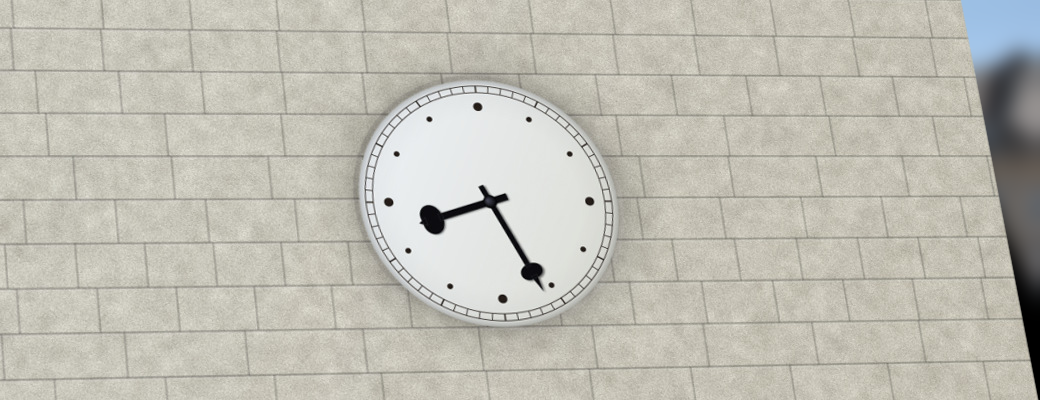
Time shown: h=8 m=26
